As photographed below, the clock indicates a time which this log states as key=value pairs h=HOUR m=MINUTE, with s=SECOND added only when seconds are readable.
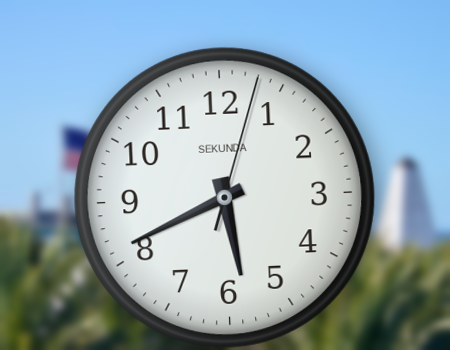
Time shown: h=5 m=41 s=3
